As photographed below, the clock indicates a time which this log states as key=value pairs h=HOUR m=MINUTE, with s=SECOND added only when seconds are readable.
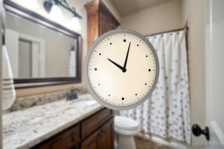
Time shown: h=10 m=2
